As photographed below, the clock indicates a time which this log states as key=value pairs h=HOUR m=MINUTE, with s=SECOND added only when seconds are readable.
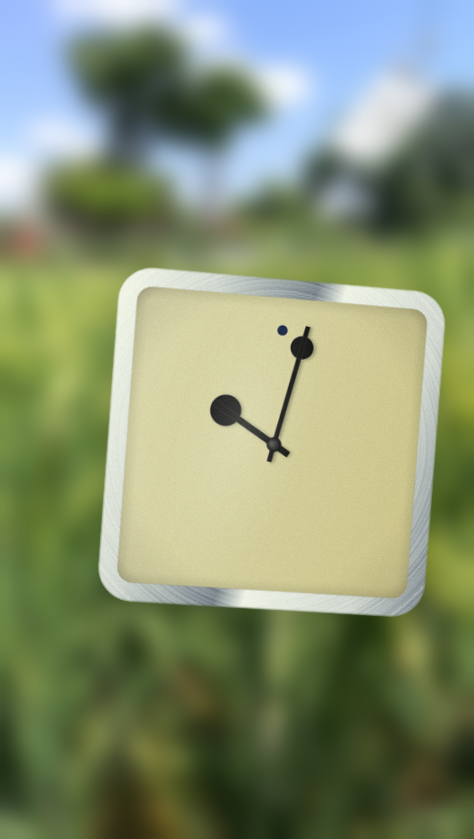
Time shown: h=10 m=2
